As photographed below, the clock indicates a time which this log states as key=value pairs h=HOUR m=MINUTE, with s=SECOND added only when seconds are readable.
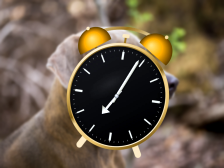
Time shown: h=7 m=4
